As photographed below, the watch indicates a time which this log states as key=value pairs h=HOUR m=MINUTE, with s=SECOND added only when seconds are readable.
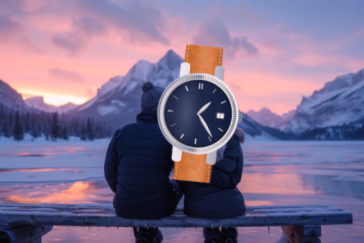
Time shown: h=1 m=24
